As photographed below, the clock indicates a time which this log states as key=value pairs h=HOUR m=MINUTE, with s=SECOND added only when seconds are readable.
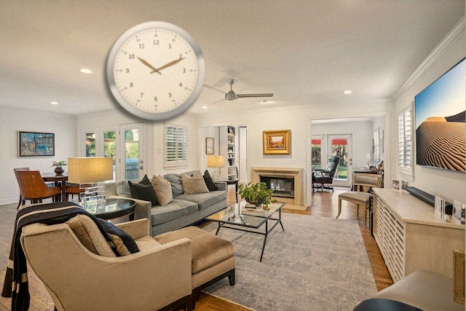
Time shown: h=10 m=11
